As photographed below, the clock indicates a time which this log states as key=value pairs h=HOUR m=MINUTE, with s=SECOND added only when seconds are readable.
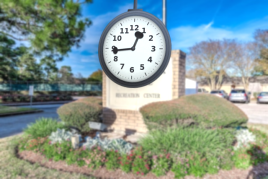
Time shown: h=12 m=44
